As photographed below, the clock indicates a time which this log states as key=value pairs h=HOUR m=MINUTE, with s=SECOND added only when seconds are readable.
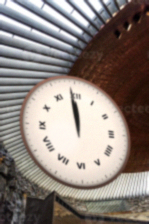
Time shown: h=11 m=59
